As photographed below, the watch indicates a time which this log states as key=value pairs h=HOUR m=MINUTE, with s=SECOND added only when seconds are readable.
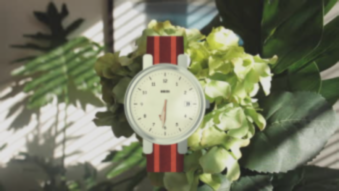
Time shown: h=6 m=31
